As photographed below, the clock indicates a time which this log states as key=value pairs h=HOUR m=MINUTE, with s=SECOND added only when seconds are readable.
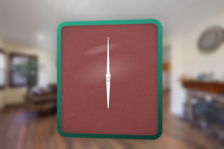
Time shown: h=6 m=0
